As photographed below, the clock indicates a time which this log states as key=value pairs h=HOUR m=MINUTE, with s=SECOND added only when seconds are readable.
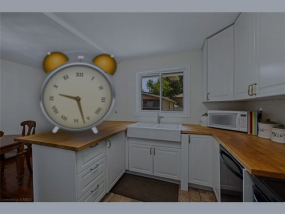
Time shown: h=9 m=27
